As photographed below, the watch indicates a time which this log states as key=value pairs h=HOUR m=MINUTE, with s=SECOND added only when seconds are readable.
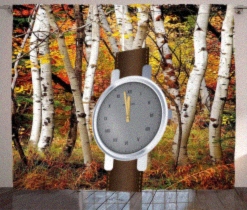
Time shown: h=11 m=58
